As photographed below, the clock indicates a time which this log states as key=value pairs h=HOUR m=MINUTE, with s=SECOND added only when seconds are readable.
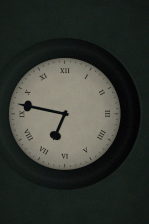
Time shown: h=6 m=47
